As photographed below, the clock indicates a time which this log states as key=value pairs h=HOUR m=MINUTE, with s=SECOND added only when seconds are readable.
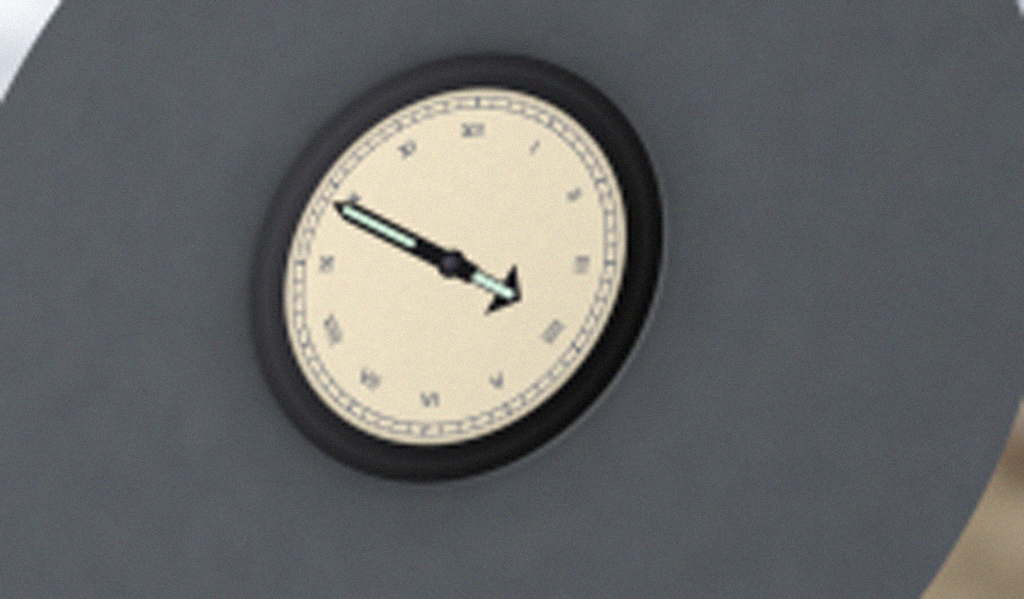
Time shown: h=3 m=49
